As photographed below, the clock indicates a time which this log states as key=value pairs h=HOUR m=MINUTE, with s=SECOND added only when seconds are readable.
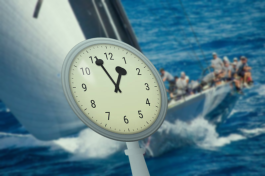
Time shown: h=12 m=56
